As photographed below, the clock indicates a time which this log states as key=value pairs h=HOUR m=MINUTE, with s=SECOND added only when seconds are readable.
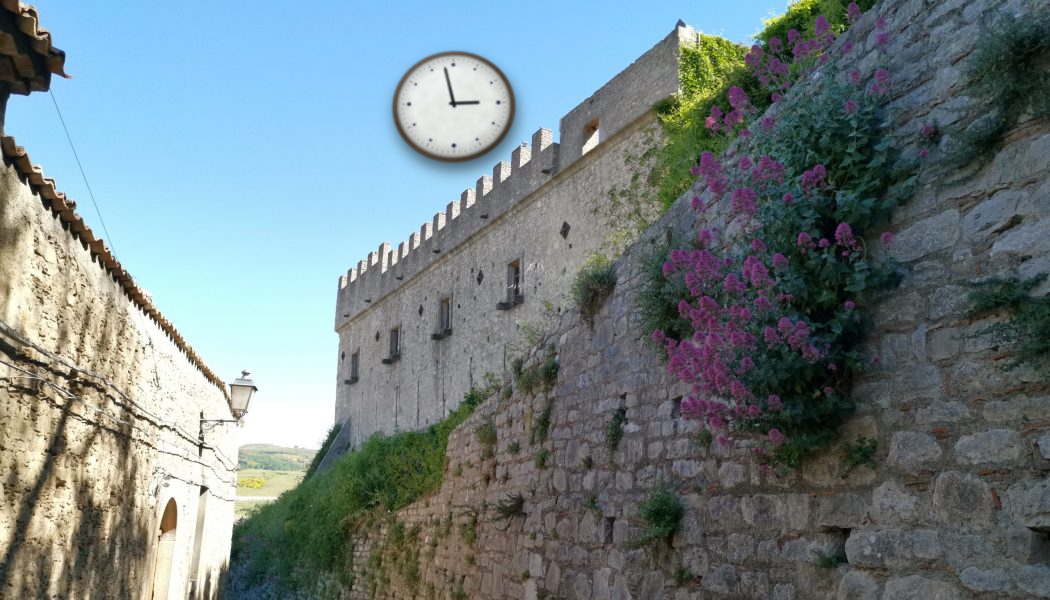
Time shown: h=2 m=58
